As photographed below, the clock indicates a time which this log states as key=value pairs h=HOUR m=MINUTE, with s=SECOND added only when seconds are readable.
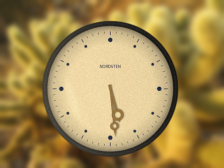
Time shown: h=5 m=29
